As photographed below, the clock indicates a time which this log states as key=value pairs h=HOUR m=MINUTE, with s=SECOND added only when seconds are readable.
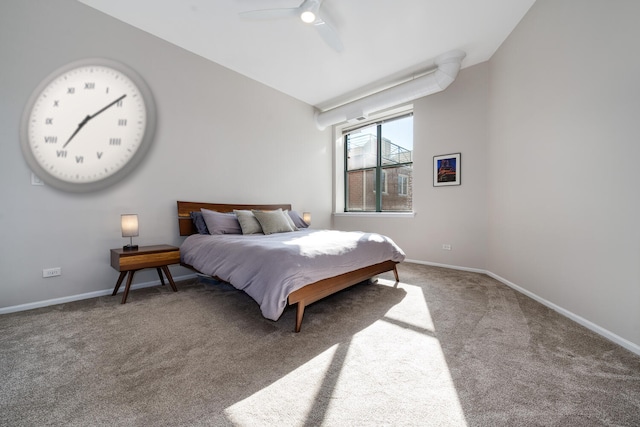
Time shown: h=7 m=9
